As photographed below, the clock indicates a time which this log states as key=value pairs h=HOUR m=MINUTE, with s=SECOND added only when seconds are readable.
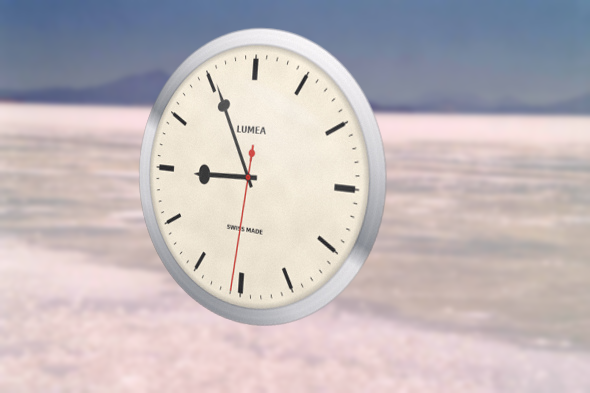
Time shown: h=8 m=55 s=31
